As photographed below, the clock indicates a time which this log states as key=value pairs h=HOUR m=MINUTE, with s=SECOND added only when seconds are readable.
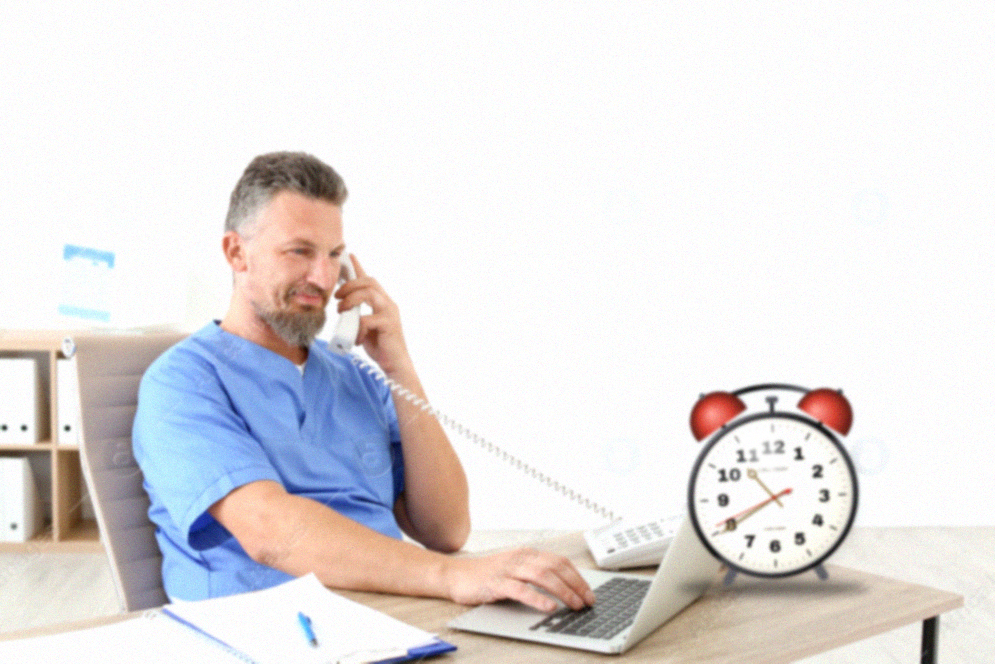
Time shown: h=10 m=39 s=41
